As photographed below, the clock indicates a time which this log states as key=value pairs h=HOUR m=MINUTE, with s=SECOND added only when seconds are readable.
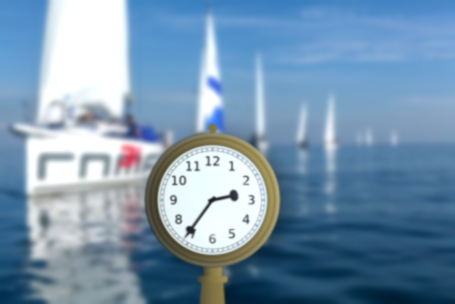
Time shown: h=2 m=36
